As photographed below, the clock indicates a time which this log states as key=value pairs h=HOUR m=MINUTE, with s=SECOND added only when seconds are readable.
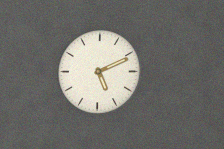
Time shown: h=5 m=11
